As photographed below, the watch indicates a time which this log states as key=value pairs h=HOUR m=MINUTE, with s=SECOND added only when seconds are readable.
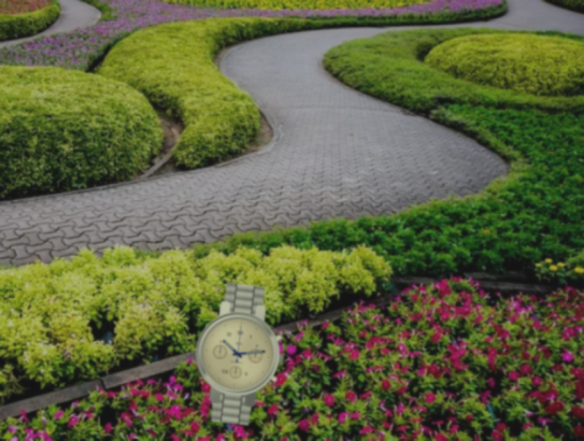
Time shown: h=10 m=13
